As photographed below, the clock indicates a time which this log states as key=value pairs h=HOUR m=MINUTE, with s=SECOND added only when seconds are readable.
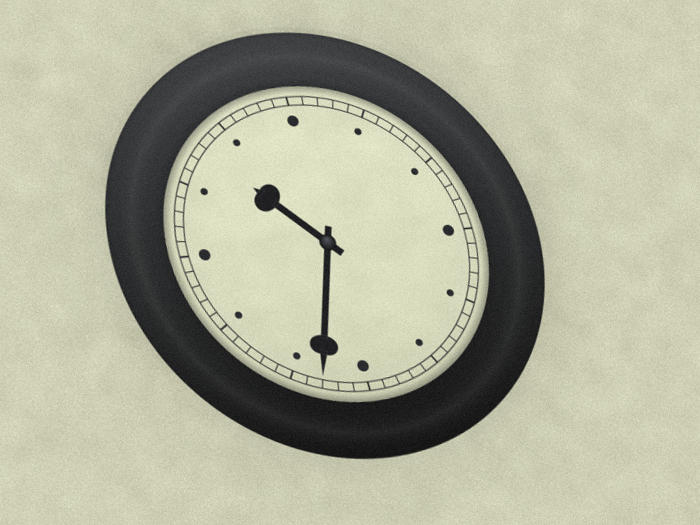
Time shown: h=10 m=33
